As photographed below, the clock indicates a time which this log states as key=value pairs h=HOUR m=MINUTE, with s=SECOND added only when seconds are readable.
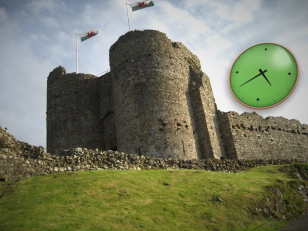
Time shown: h=4 m=39
